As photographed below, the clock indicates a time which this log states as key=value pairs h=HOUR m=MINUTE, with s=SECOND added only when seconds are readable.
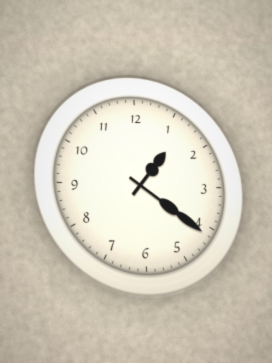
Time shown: h=1 m=21
